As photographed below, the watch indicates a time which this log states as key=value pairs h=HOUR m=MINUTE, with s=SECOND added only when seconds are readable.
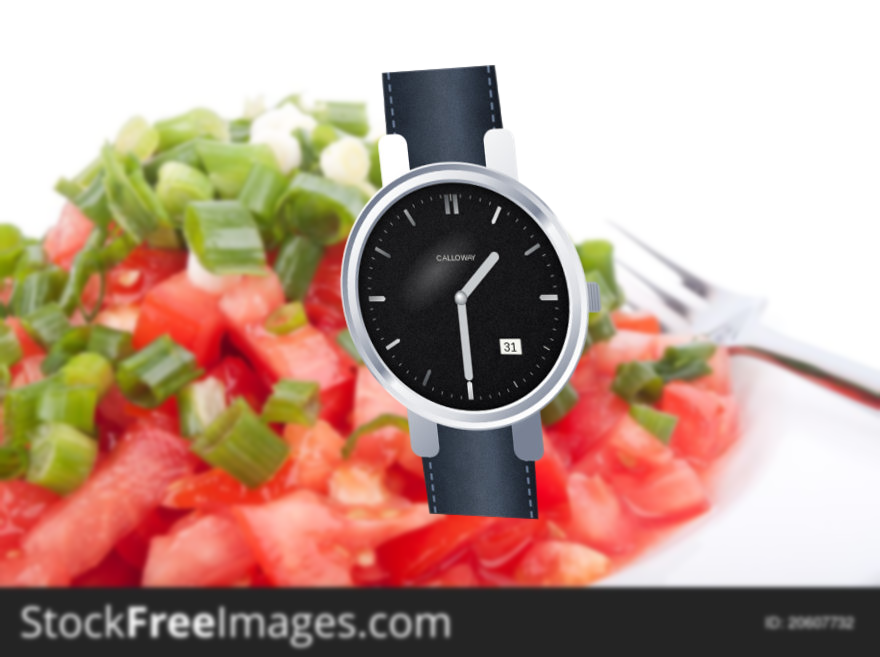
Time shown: h=1 m=30
